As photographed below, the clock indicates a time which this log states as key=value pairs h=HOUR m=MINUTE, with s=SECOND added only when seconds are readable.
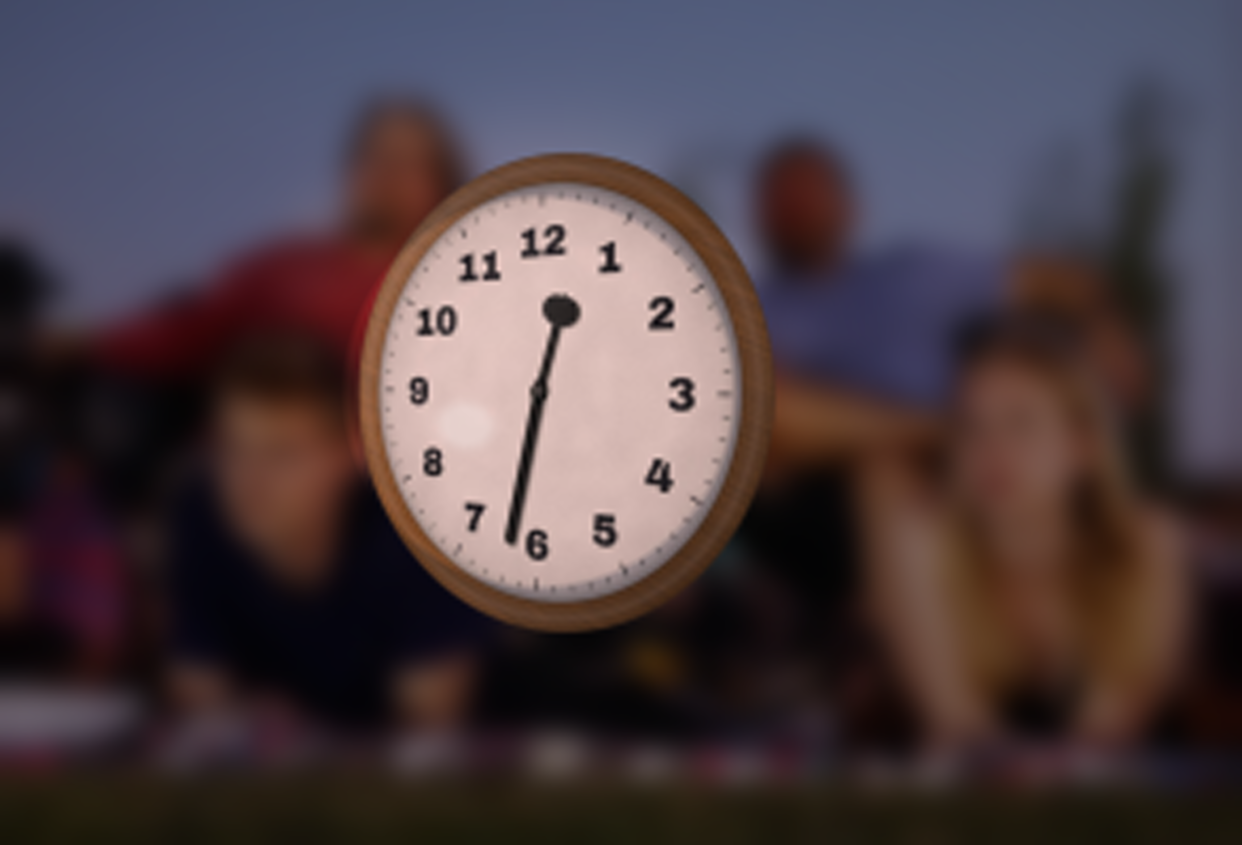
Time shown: h=12 m=32
